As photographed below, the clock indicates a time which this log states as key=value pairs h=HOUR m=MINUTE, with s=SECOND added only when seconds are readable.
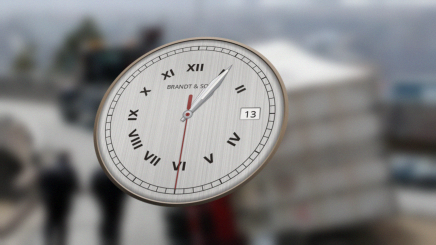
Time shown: h=1 m=5 s=30
